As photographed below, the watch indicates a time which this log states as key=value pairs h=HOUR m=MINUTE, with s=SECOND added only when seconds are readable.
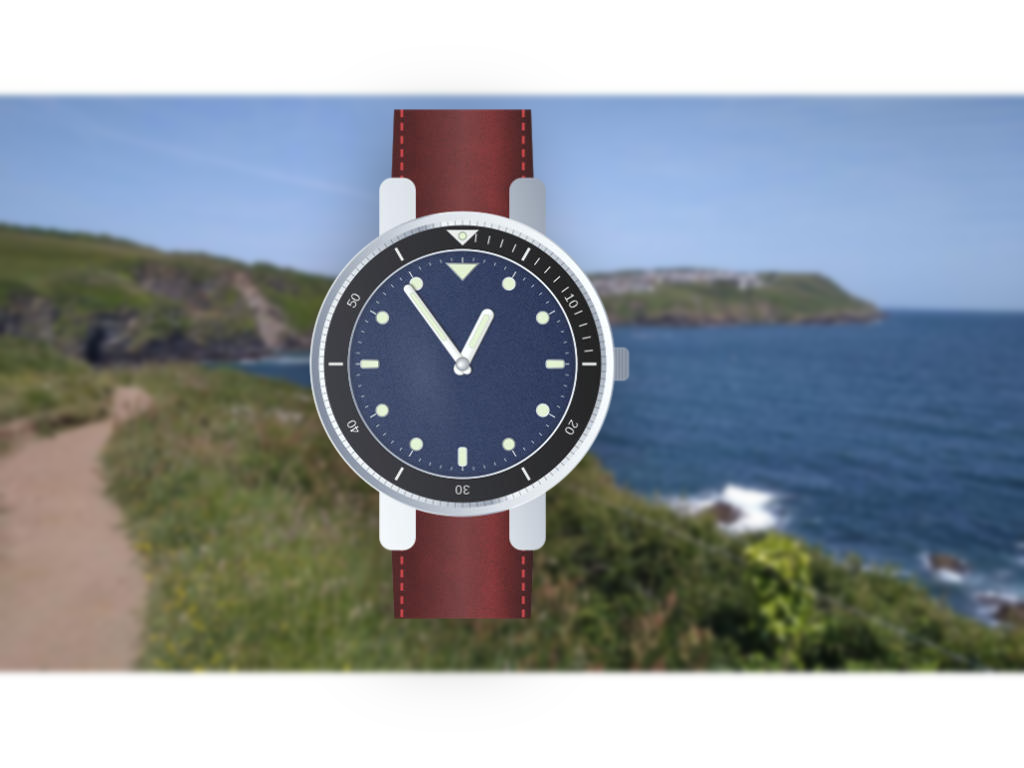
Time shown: h=12 m=54
